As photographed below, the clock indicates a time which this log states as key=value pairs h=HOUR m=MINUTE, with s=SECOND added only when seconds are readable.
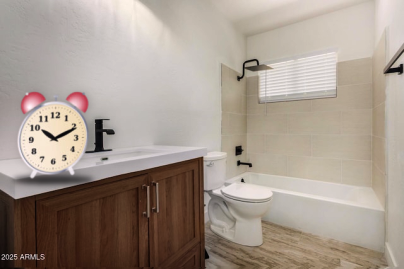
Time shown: h=10 m=11
